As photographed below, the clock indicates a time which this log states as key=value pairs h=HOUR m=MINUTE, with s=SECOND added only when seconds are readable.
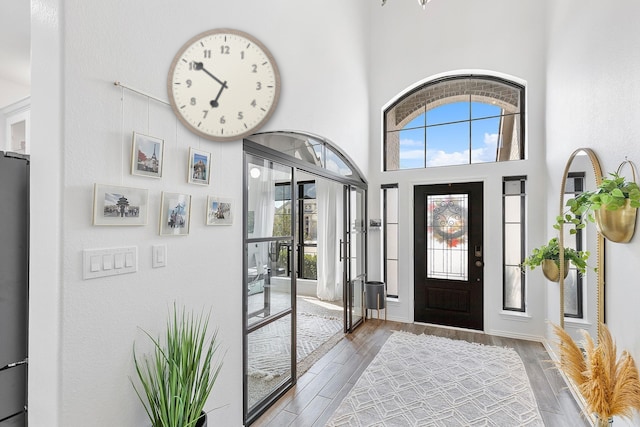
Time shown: h=6 m=51
